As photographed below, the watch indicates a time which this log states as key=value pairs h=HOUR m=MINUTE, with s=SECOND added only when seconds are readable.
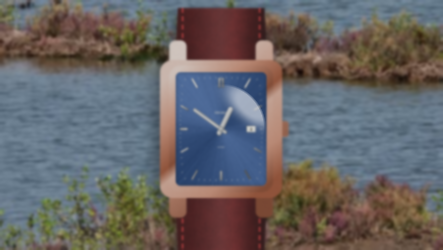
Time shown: h=12 m=51
